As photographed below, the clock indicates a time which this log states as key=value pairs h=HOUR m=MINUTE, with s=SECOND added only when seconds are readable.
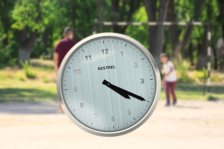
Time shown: h=4 m=20
